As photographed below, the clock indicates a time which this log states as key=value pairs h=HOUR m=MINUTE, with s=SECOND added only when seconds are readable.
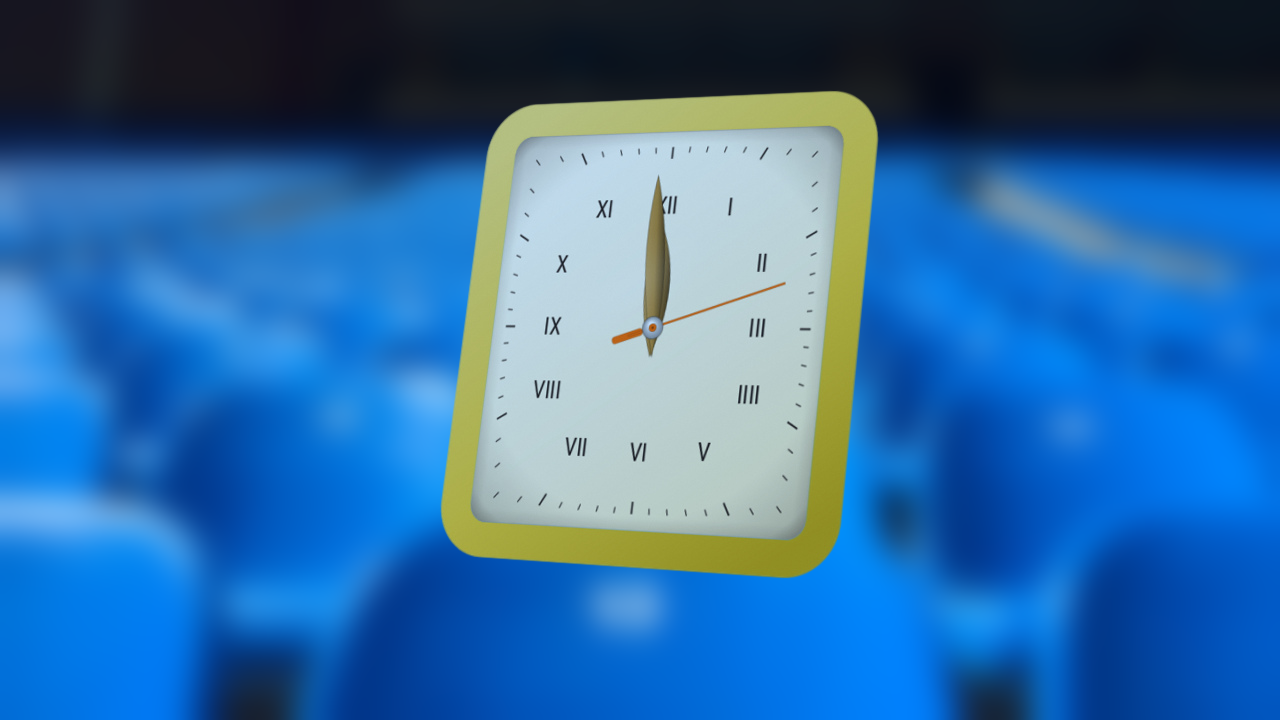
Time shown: h=11 m=59 s=12
